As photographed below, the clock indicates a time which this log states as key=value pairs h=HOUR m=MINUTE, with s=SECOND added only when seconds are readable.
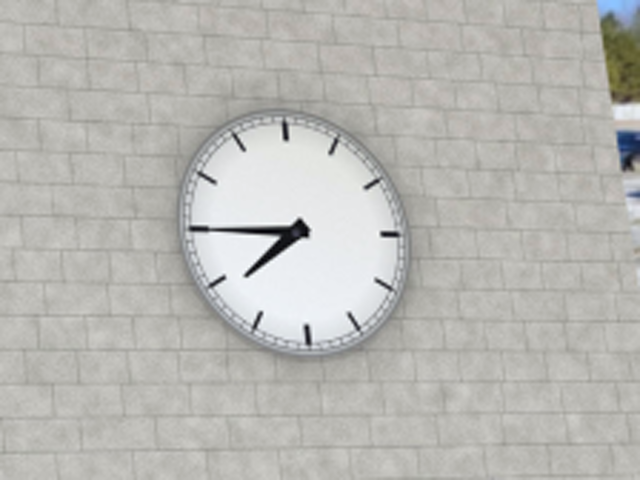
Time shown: h=7 m=45
